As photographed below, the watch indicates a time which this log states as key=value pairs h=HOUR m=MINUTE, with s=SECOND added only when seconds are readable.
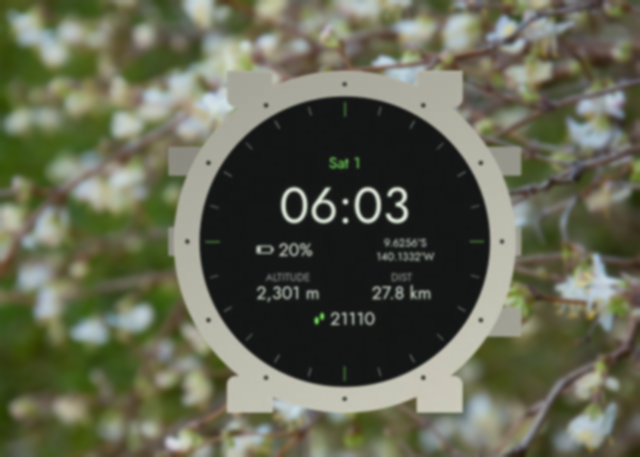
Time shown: h=6 m=3
